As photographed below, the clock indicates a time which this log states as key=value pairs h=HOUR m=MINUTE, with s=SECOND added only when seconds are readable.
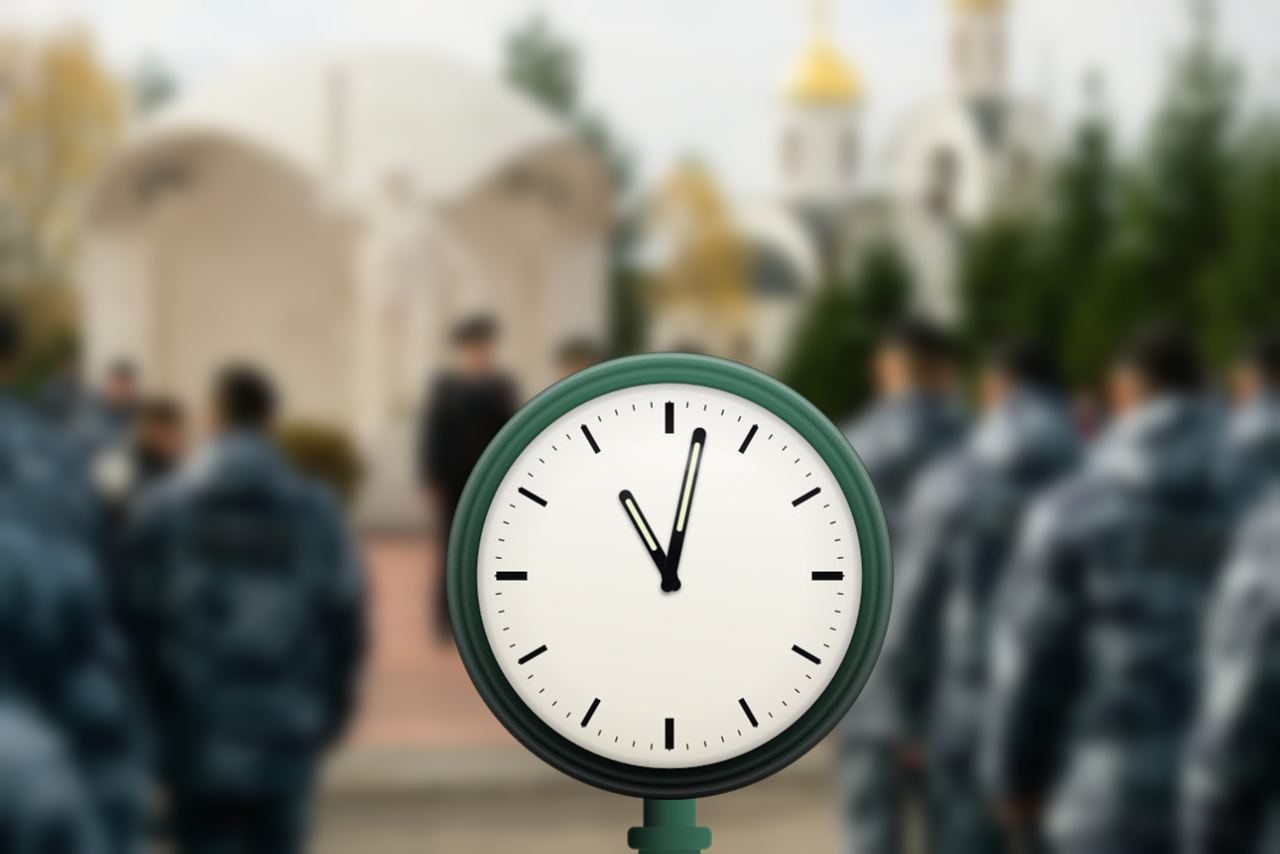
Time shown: h=11 m=2
